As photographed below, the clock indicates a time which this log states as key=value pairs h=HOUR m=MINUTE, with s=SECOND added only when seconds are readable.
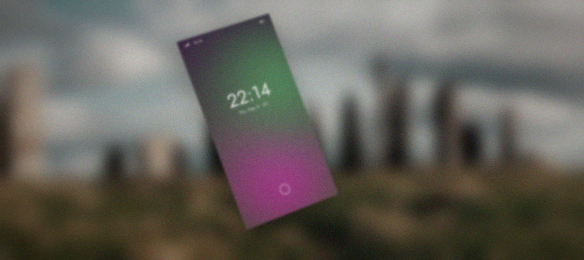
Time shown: h=22 m=14
